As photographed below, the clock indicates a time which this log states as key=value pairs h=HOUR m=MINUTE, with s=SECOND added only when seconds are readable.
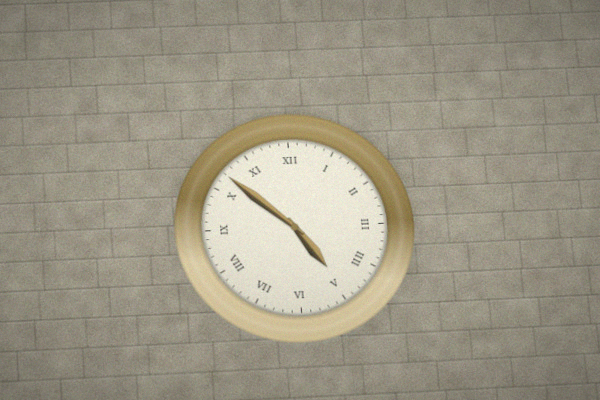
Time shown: h=4 m=52
